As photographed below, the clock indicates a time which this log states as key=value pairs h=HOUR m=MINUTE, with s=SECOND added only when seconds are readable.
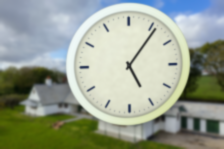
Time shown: h=5 m=6
